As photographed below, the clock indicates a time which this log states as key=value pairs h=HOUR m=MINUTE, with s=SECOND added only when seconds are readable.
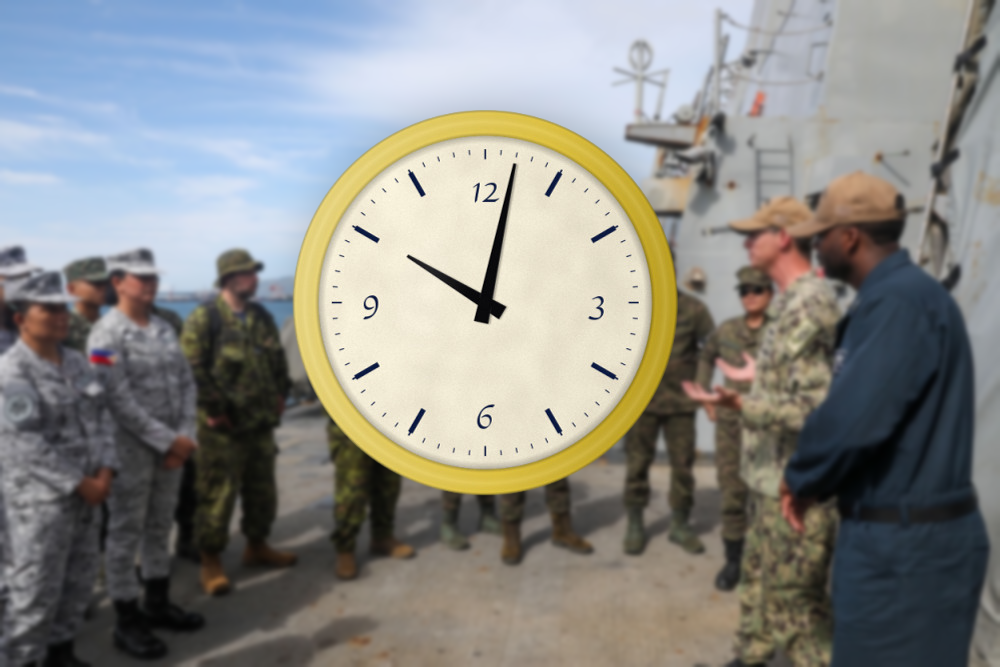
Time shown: h=10 m=2
